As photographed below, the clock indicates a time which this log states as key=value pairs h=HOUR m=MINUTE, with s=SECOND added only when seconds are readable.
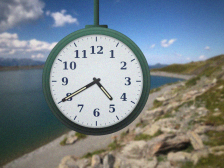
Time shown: h=4 m=40
